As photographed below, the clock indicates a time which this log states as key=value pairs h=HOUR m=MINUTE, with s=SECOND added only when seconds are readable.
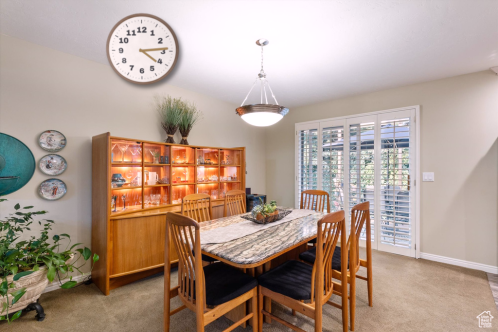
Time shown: h=4 m=14
